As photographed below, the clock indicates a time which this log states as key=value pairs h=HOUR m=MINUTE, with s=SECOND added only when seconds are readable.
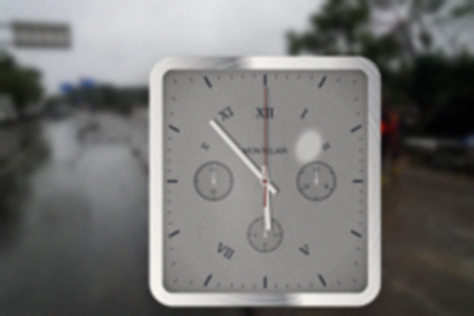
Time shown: h=5 m=53
